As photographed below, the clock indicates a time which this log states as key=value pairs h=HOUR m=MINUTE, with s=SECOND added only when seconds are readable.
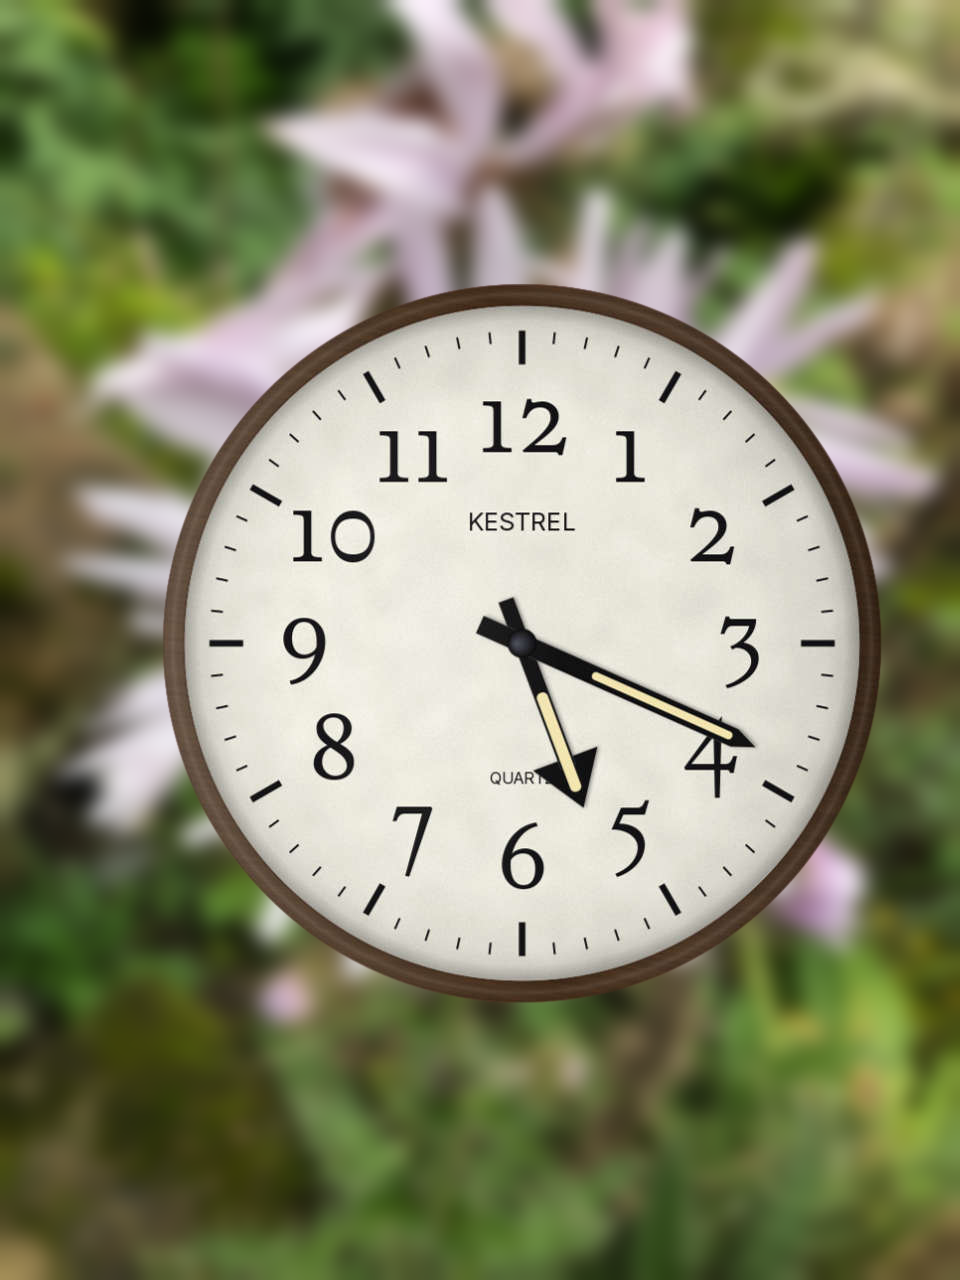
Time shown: h=5 m=19
